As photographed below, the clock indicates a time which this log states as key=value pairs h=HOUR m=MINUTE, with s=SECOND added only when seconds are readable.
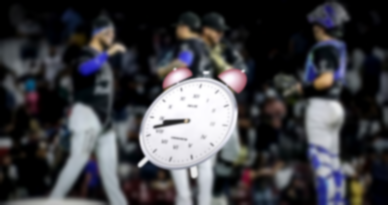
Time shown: h=8 m=42
